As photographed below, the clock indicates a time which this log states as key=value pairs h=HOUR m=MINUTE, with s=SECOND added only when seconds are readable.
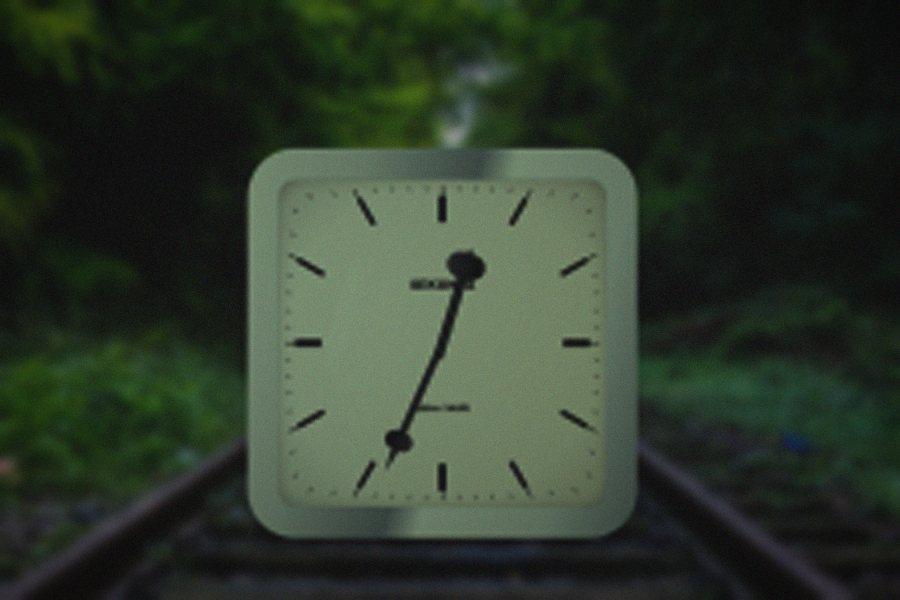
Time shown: h=12 m=34
